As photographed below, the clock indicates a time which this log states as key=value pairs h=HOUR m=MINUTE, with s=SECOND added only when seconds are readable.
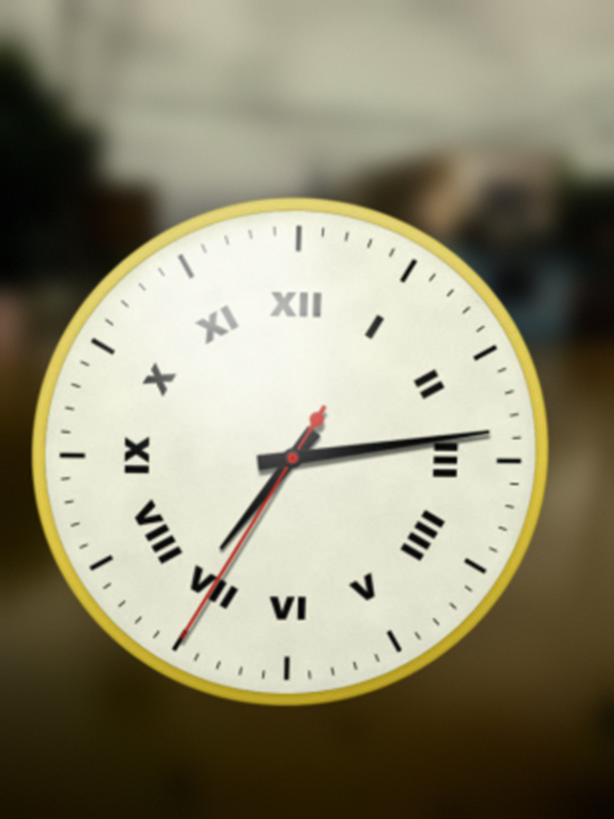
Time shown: h=7 m=13 s=35
